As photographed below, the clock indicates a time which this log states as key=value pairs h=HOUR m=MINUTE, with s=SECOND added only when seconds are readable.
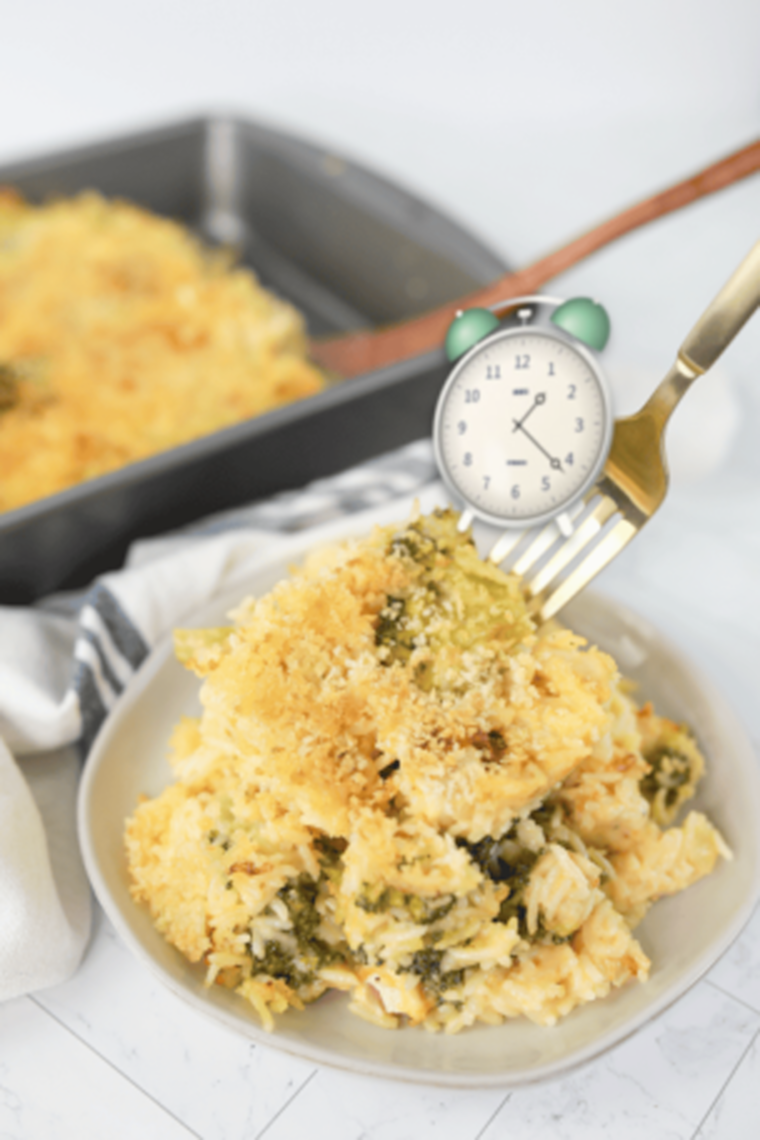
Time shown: h=1 m=22
